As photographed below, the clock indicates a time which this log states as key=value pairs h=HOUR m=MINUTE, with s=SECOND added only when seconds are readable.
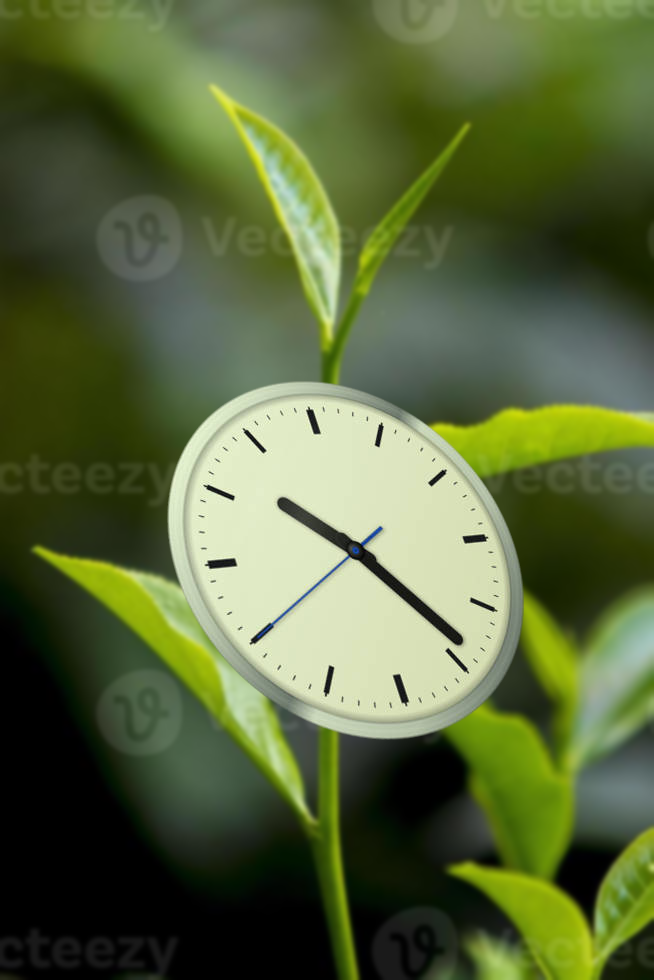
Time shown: h=10 m=23 s=40
